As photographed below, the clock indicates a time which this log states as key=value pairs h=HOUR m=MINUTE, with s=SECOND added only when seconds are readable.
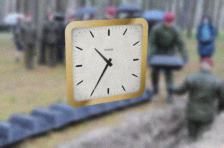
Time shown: h=10 m=35
